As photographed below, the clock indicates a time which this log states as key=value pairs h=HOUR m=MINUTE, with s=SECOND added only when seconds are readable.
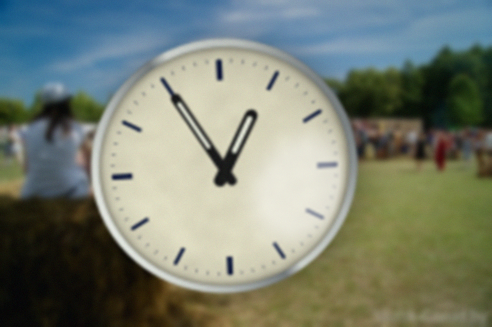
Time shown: h=12 m=55
